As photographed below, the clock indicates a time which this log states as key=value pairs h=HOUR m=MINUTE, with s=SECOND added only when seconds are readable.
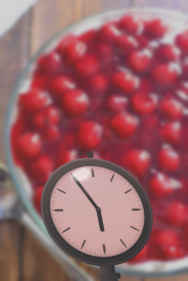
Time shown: h=5 m=55
